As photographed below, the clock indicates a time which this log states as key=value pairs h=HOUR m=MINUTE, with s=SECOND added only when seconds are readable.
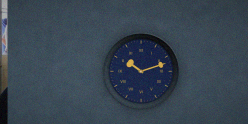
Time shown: h=10 m=12
